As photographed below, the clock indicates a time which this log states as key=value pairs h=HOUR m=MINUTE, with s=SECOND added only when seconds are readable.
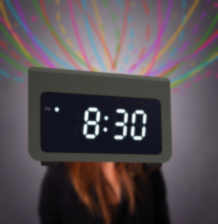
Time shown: h=8 m=30
